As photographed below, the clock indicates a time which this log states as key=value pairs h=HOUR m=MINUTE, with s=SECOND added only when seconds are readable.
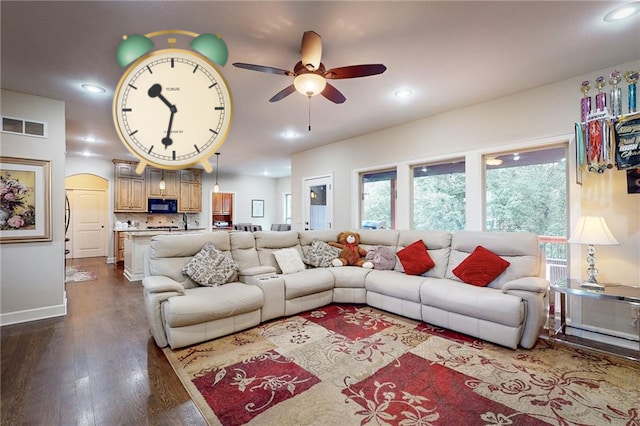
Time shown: h=10 m=32
